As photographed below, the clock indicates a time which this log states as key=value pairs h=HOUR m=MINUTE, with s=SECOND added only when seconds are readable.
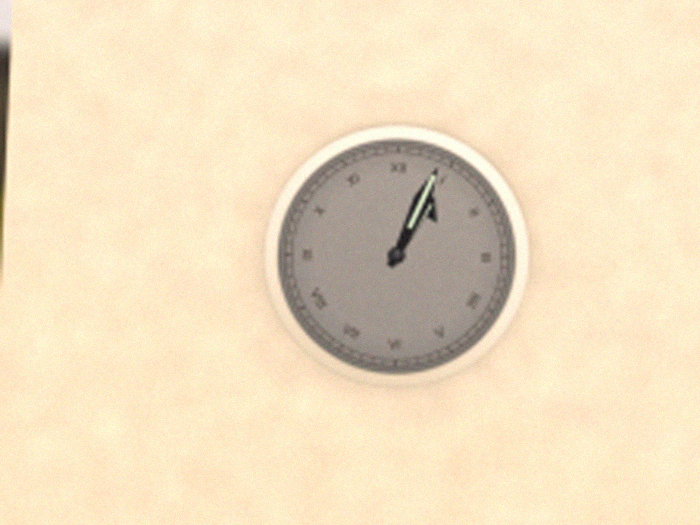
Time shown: h=1 m=4
